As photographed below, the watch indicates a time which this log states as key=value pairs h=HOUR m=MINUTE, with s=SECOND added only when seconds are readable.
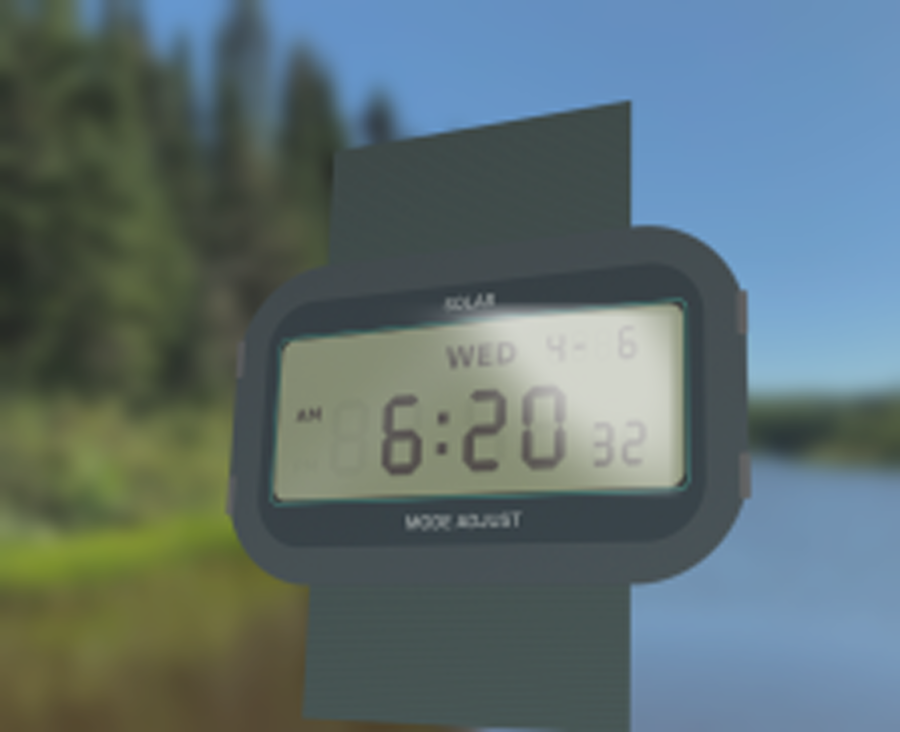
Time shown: h=6 m=20 s=32
